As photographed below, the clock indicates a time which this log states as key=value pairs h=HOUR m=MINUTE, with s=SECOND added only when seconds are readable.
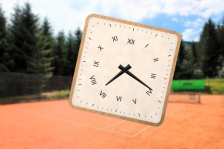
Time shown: h=7 m=19
